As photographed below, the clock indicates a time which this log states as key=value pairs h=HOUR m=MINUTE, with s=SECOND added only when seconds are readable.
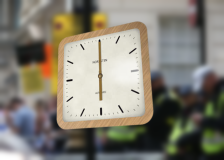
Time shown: h=6 m=0
